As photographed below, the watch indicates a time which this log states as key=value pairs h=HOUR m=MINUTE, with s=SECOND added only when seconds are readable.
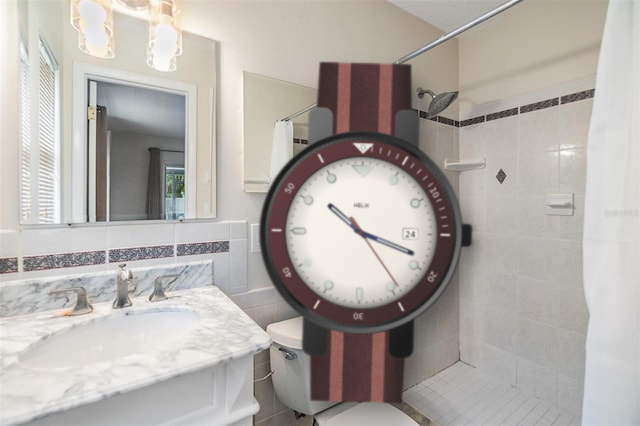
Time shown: h=10 m=18 s=24
